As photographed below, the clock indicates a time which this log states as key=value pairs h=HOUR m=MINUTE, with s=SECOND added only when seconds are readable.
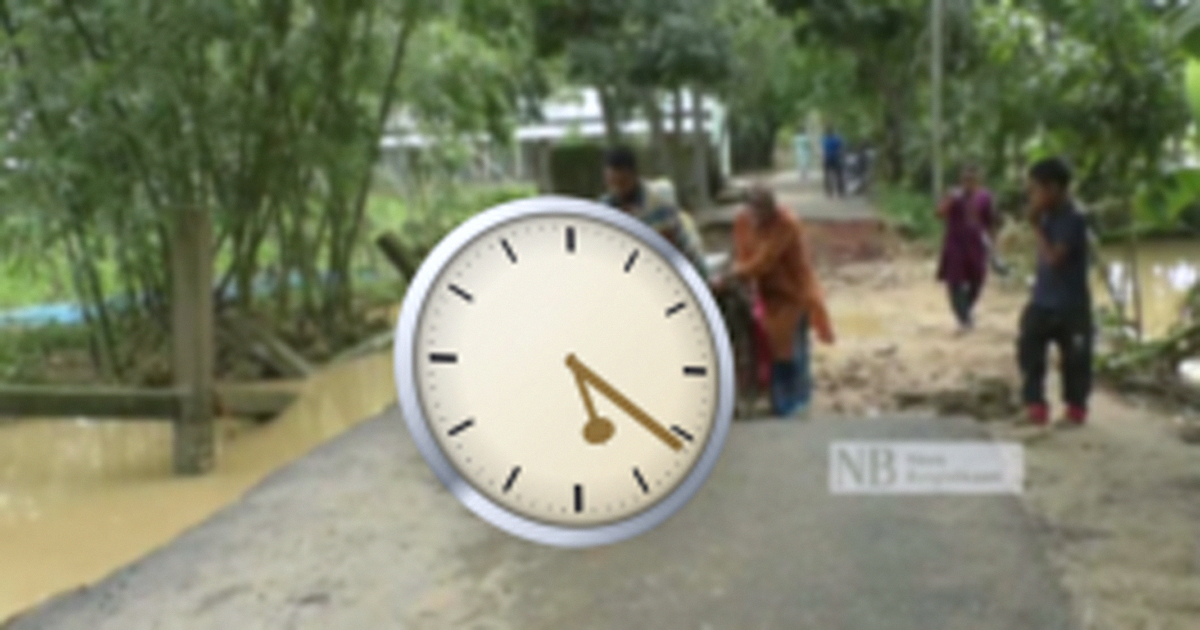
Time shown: h=5 m=21
